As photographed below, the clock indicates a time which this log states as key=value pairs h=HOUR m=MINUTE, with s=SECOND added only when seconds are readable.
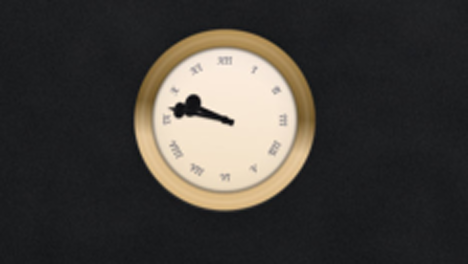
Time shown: h=9 m=47
